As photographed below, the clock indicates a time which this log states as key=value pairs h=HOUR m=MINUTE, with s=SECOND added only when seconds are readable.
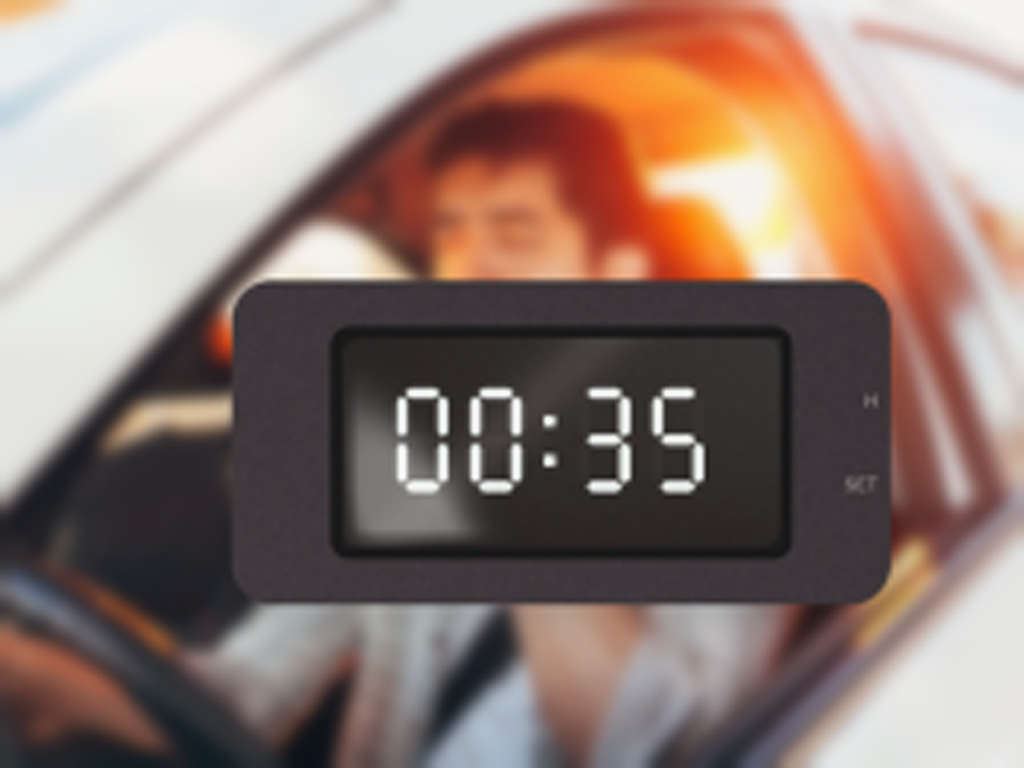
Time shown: h=0 m=35
